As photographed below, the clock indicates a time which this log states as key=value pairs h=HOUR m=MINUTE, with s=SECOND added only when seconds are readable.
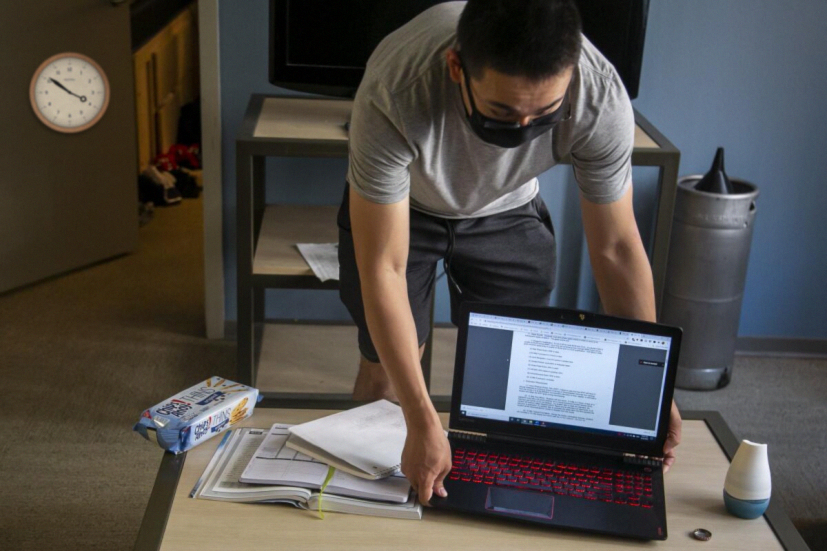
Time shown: h=3 m=51
